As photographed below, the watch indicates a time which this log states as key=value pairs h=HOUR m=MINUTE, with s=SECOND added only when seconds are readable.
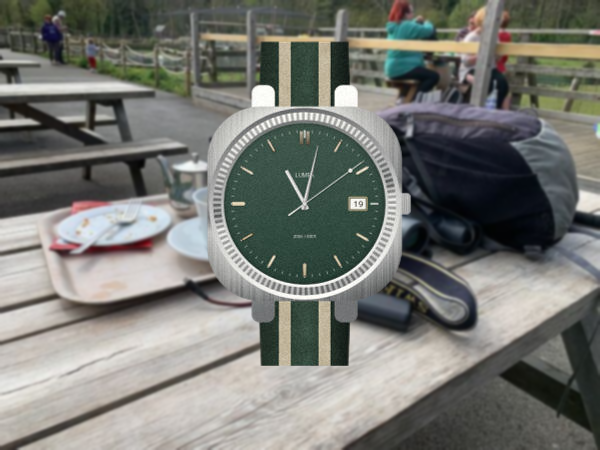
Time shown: h=11 m=2 s=9
